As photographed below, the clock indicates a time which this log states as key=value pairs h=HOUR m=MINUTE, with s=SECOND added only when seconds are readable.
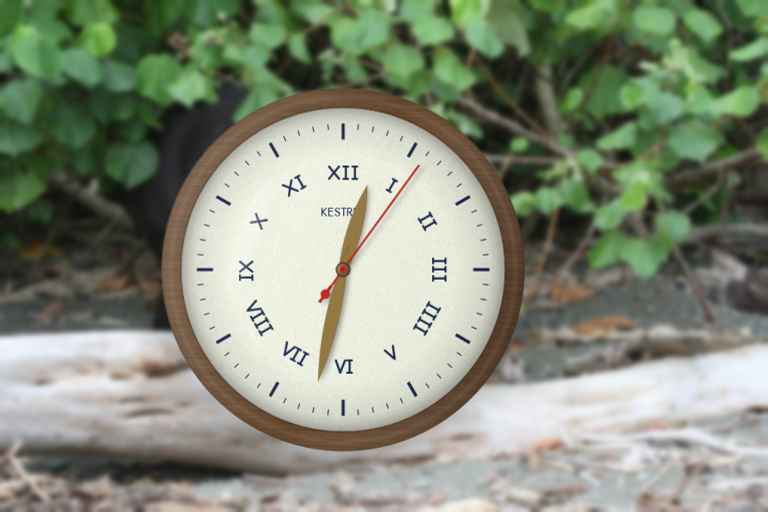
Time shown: h=12 m=32 s=6
